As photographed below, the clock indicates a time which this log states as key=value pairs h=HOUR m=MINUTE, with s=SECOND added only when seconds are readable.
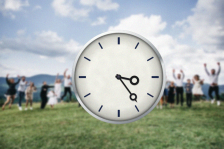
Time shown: h=3 m=24
